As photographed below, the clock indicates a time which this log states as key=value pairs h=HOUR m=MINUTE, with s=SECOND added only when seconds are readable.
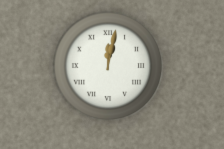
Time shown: h=12 m=2
